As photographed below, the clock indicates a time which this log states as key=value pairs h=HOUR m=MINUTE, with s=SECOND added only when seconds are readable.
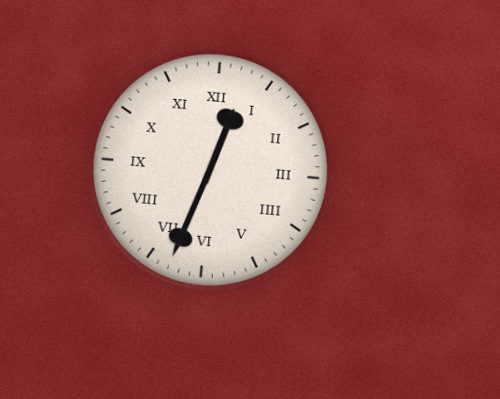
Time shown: h=12 m=33
